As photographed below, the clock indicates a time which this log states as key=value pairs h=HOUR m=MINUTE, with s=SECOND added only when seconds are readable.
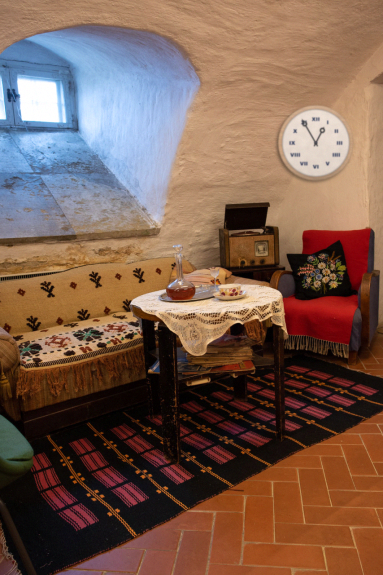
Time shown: h=12 m=55
